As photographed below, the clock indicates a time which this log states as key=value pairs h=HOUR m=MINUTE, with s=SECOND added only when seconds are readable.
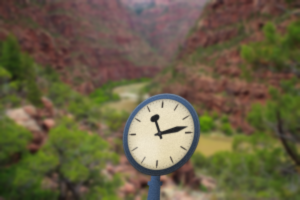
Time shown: h=11 m=13
